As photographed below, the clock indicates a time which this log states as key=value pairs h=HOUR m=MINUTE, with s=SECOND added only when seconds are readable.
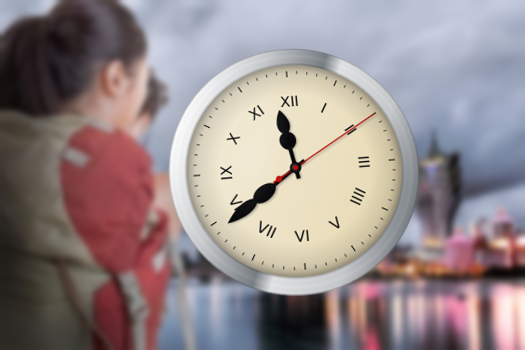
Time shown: h=11 m=39 s=10
